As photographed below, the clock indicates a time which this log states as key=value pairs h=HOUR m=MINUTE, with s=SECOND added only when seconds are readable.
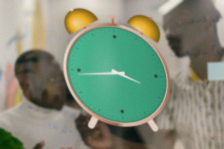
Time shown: h=3 m=44
